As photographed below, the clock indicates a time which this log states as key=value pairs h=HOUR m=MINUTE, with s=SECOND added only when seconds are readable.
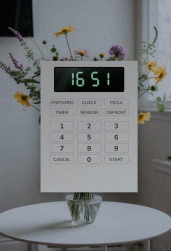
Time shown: h=16 m=51
